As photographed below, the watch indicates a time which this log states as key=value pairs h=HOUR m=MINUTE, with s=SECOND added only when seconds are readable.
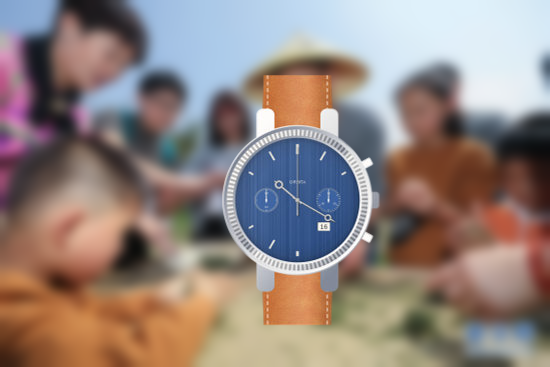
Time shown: h=10 m=20
